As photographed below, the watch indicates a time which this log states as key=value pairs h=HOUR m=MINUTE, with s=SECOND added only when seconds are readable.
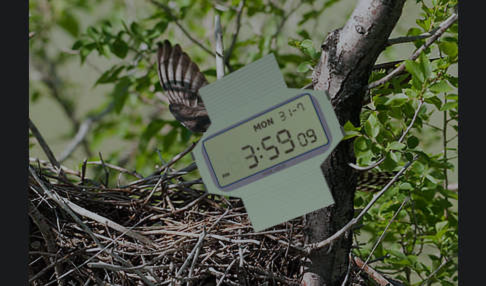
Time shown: h=3 m=59 s=9
